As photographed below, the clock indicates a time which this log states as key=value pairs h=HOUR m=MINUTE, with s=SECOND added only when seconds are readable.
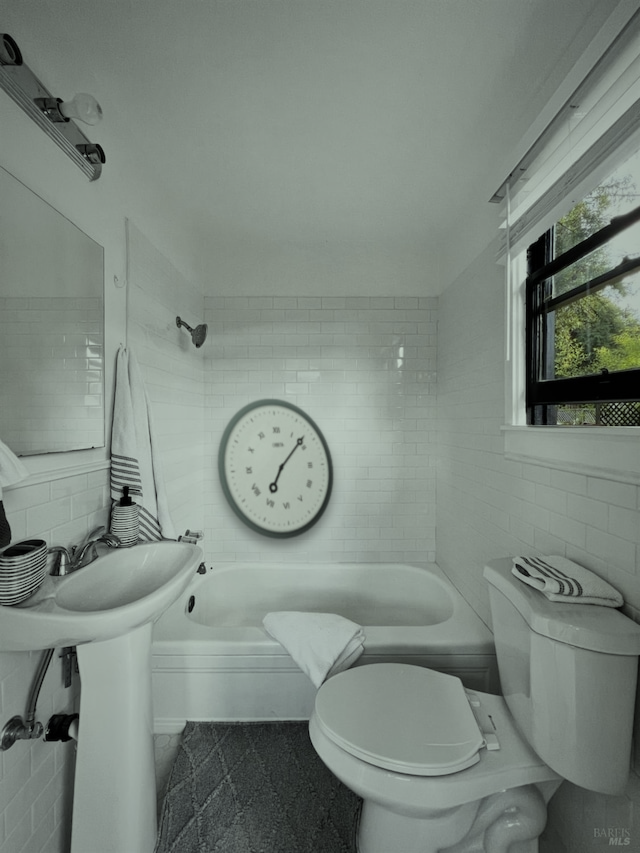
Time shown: h=7 m=8
